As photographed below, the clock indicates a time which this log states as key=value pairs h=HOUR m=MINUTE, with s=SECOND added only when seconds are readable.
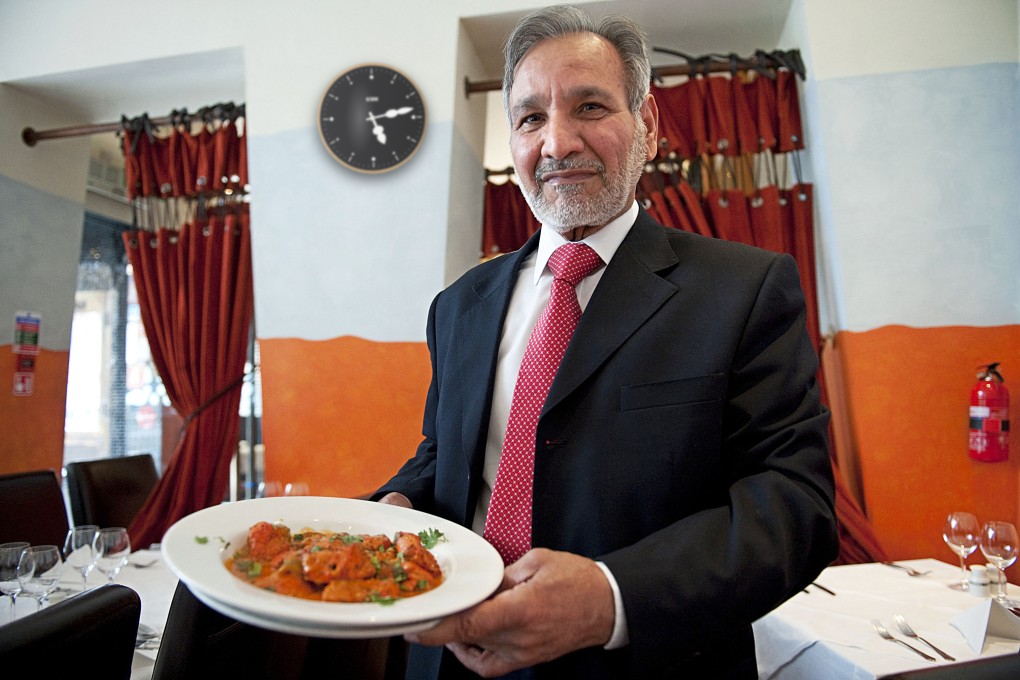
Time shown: h=5 m=13
